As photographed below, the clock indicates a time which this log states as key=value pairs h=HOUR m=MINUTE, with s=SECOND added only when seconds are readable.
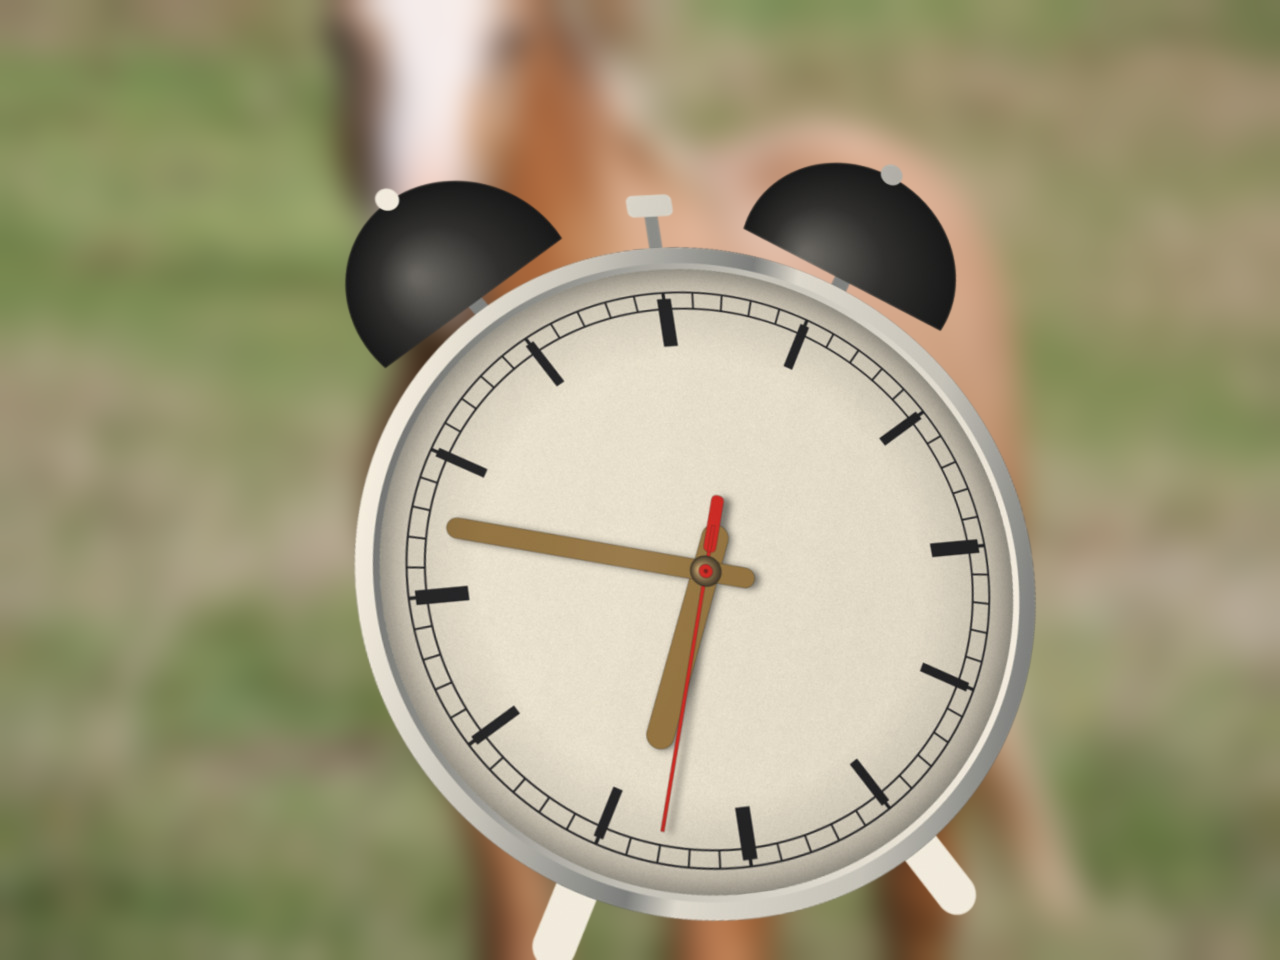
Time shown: h=6 m=47 s=33
